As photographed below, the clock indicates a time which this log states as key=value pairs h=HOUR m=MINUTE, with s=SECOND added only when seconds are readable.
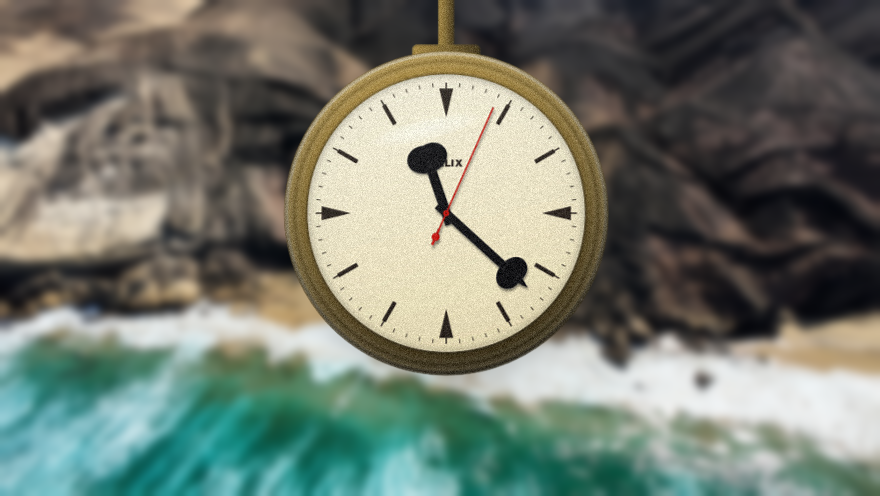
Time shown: h=11 m=22 s=4
